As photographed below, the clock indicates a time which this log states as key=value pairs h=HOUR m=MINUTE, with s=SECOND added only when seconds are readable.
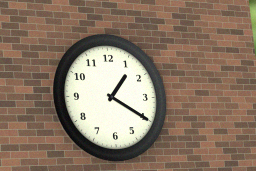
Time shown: h=1 m=20
